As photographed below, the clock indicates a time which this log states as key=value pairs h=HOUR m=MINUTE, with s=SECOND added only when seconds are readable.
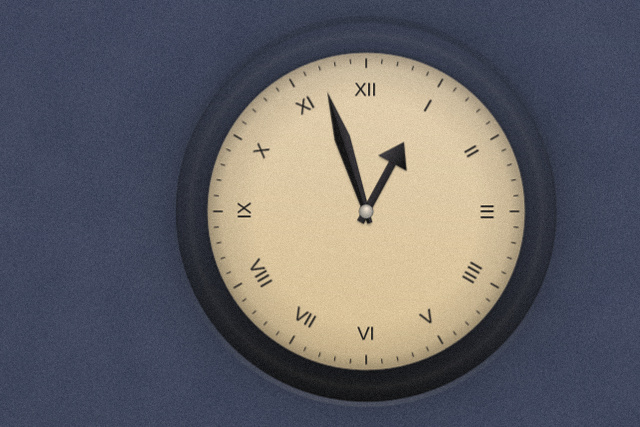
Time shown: h=12 m=57
